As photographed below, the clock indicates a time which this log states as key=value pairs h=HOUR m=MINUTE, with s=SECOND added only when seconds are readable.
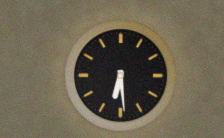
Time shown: h=6 m=29
